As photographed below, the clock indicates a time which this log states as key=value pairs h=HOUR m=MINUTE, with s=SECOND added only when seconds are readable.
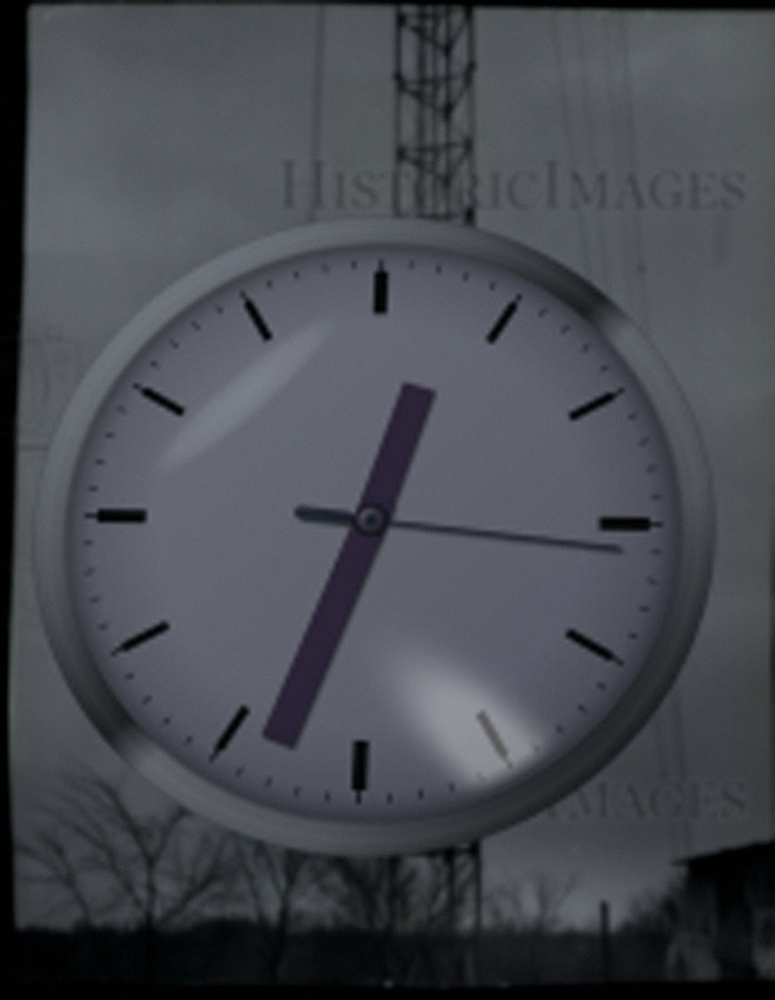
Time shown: h=12 m=33 s=16
